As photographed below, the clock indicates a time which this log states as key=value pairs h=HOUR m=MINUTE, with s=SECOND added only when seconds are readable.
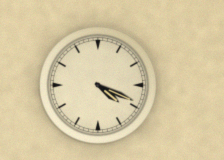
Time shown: h=4 m=19
